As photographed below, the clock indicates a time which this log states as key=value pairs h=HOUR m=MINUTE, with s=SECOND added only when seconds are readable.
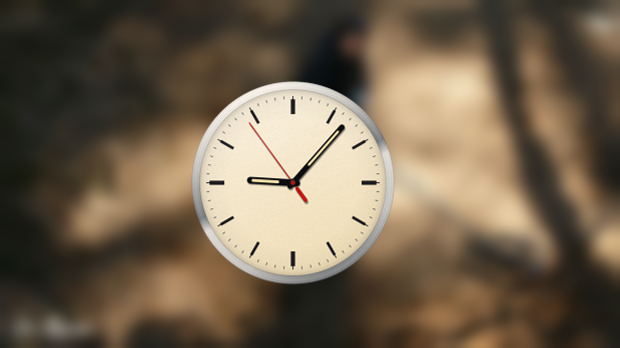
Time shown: h=9 m=6 s=54
